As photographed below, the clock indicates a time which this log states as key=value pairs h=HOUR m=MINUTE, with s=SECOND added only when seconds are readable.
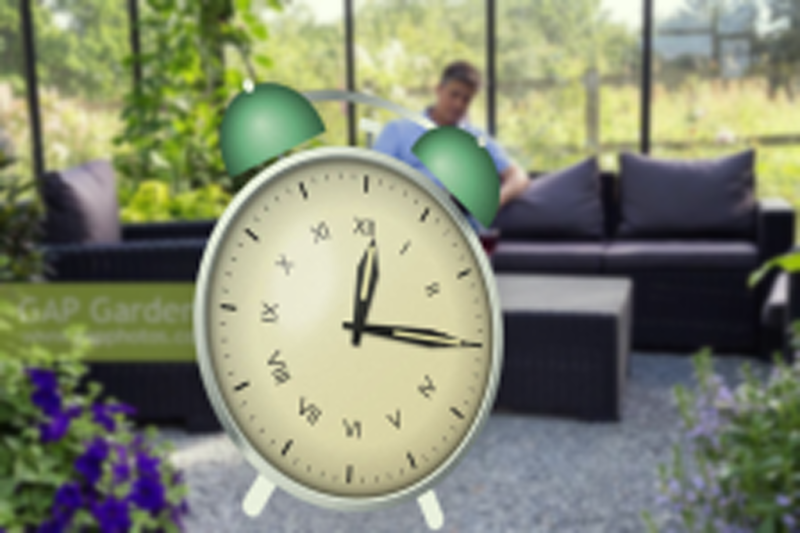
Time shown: h=12 m=15
